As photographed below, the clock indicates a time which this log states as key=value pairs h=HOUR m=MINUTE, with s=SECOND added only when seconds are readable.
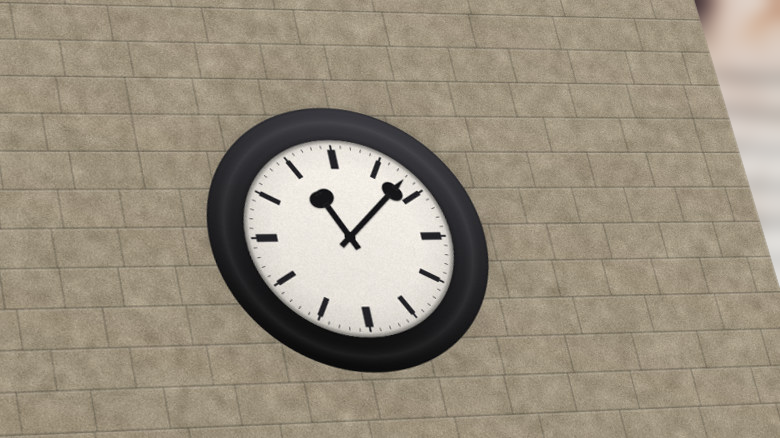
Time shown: h=11 m=8
